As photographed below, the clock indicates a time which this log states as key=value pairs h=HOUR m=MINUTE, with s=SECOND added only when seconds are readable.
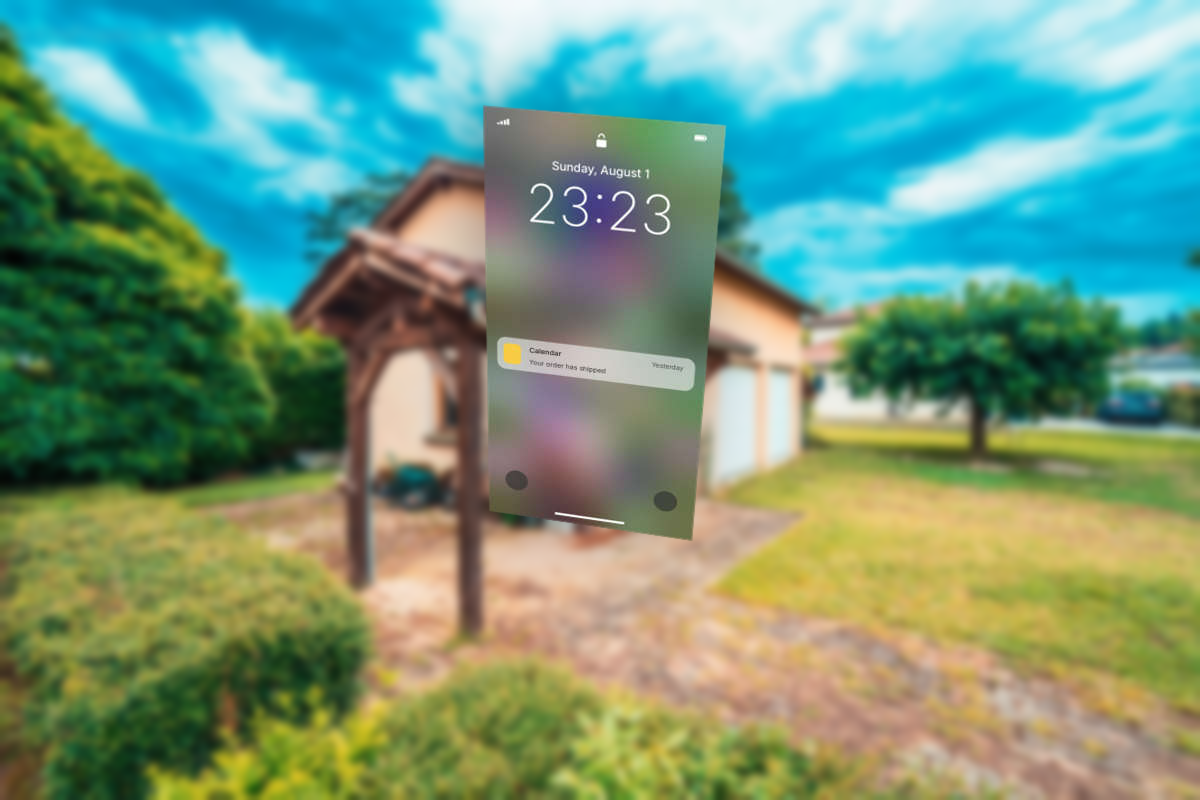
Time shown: h=23 m=23
